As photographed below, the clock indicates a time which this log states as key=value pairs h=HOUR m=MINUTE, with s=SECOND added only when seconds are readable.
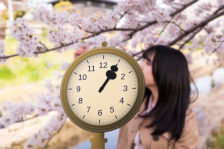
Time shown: h=1 m=5
